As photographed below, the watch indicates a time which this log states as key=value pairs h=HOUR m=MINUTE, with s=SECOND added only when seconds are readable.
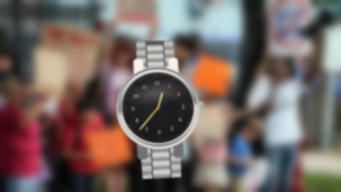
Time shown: h=12 m=37
